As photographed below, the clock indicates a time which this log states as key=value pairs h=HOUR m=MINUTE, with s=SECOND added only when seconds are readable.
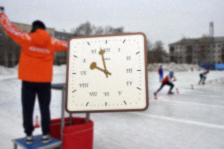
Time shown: h=9 m=58
